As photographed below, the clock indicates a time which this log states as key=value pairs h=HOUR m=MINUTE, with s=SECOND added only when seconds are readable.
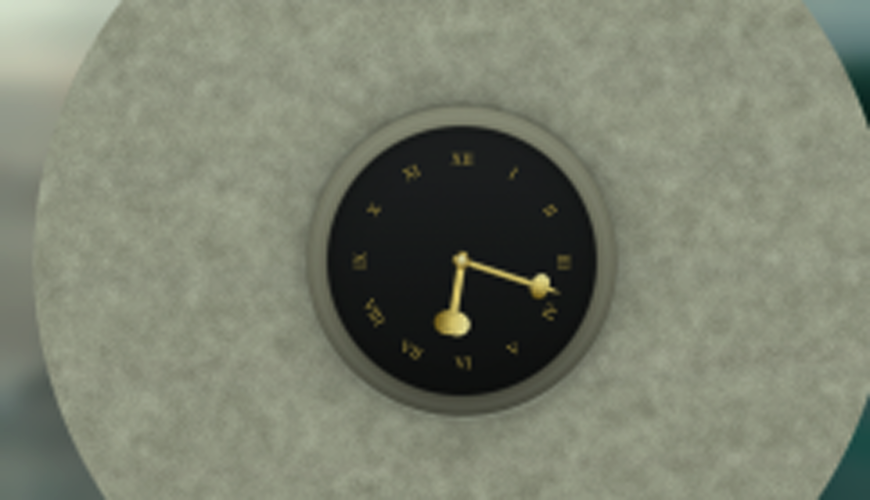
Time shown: h=6 m=18
